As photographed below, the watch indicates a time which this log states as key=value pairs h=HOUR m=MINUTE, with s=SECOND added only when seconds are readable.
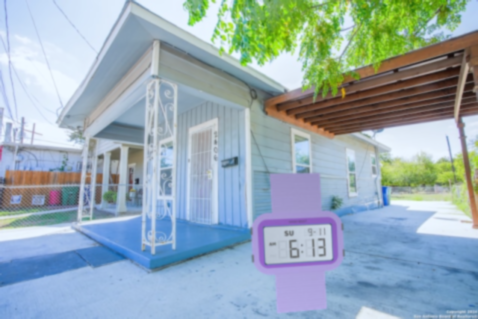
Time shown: h=6 m=13
